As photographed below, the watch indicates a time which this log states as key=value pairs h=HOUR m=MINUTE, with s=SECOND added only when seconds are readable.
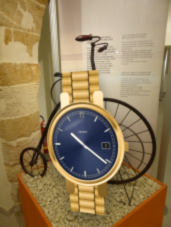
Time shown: h=10 m=21
